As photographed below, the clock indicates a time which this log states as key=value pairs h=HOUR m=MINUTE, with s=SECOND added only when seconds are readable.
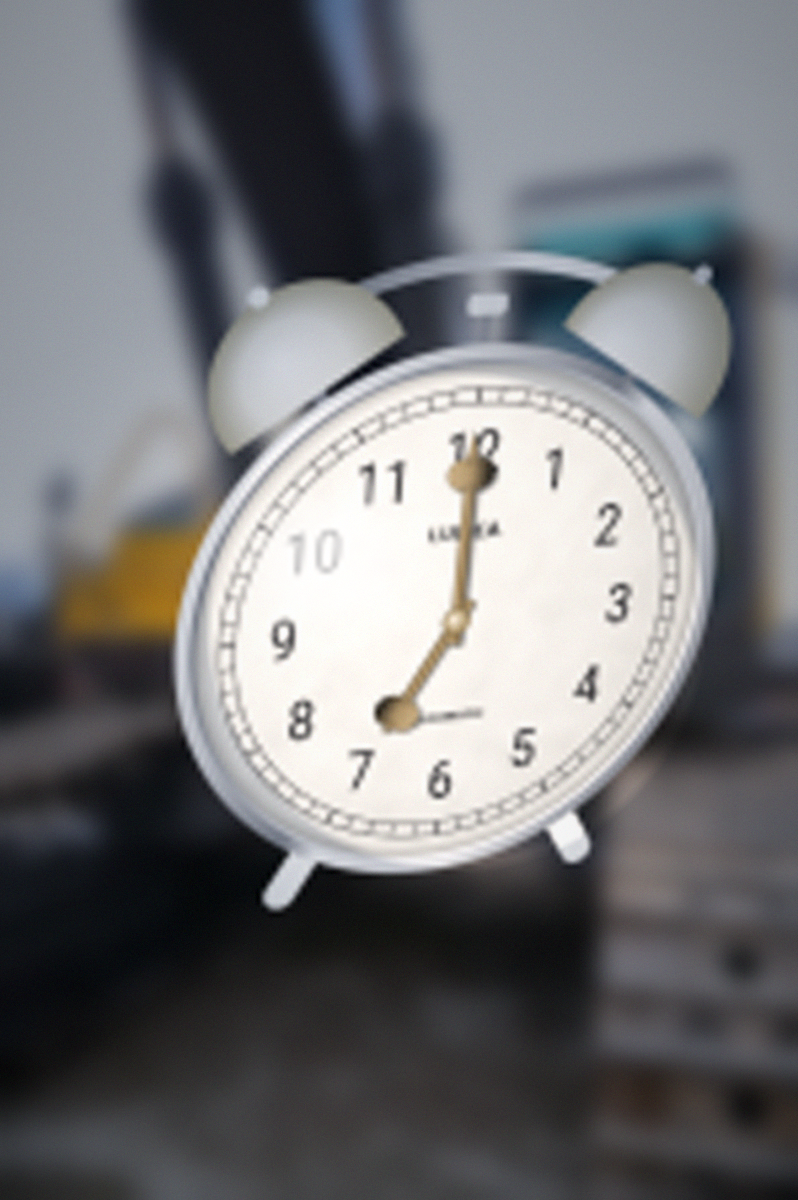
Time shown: h=7 m=0
